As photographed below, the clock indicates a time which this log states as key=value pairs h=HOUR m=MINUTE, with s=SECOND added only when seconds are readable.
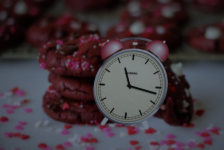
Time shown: h=11 m=17
